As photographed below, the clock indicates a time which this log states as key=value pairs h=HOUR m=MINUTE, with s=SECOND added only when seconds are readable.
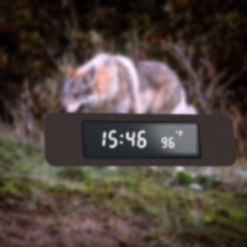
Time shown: h=15 m=46
